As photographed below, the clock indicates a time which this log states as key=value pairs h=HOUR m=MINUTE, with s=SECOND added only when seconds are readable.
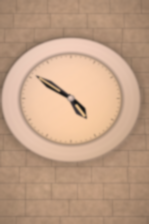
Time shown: h=4 m=51
